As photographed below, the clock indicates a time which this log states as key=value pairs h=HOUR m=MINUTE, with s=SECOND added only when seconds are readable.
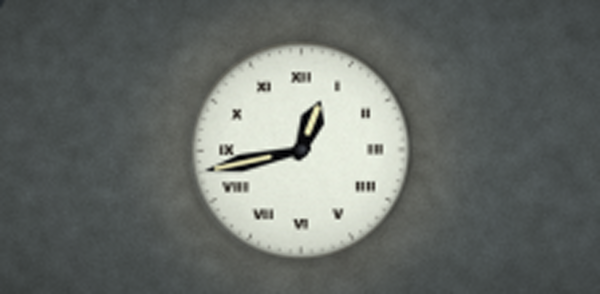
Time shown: h=12 m=43
